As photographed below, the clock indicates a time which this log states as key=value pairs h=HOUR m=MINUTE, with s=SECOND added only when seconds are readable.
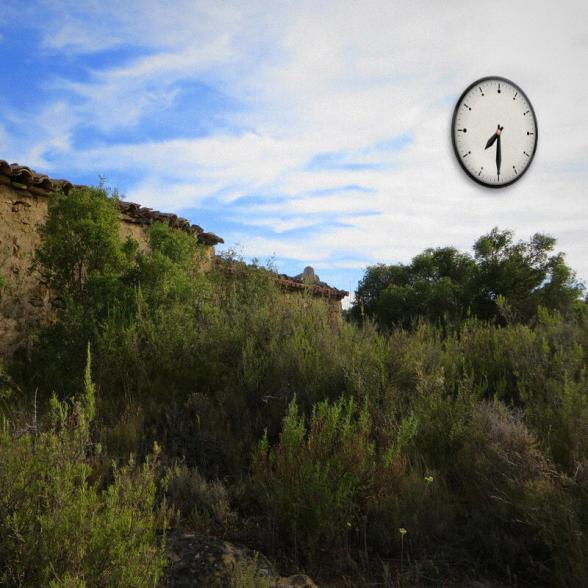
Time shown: h=7 m=30
